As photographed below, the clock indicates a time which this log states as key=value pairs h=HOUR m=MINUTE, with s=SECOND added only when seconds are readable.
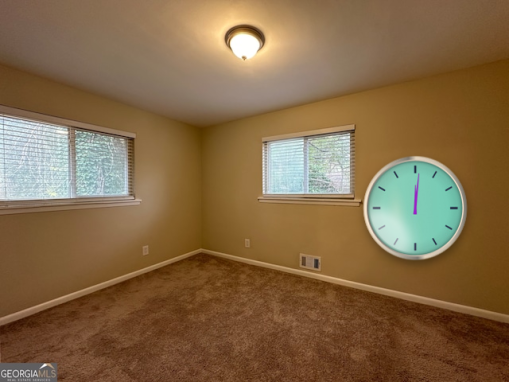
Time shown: h=12 m=1
